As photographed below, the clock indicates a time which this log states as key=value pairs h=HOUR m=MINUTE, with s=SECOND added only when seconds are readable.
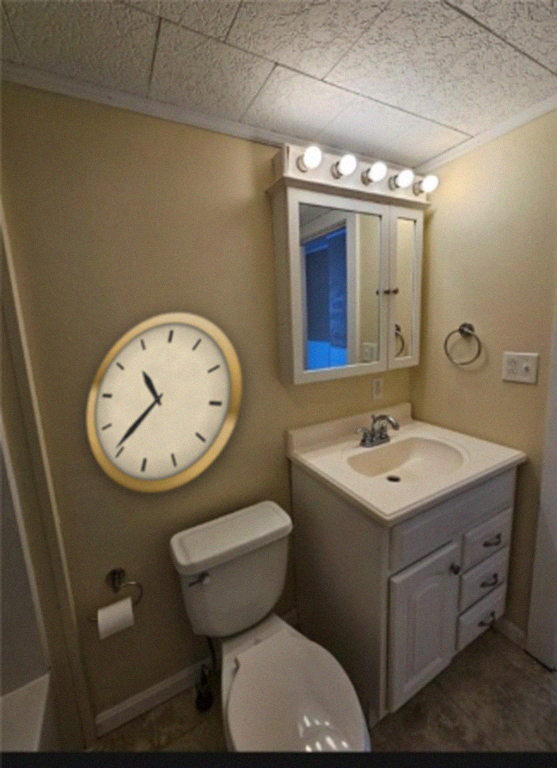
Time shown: h=10 m=36
